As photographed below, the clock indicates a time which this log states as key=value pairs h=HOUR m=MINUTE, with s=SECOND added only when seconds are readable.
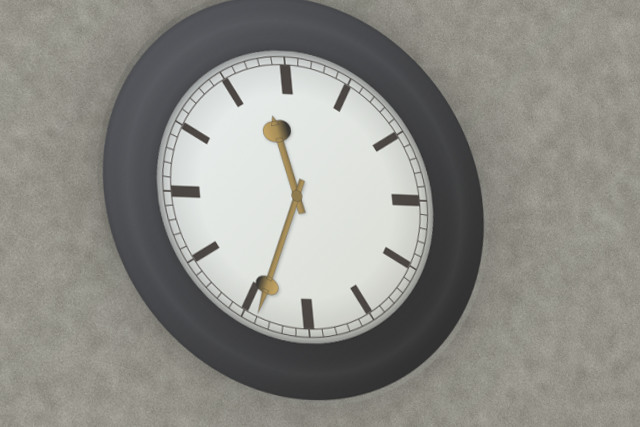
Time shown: h=11 m=34
